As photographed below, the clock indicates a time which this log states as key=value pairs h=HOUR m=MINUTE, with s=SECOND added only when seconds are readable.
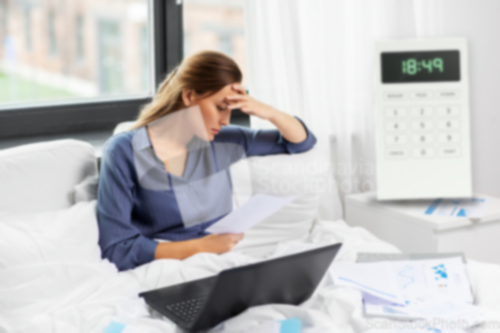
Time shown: h=18 m=49
